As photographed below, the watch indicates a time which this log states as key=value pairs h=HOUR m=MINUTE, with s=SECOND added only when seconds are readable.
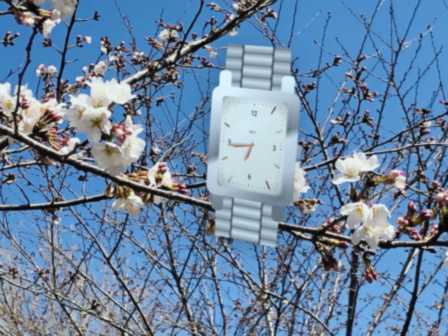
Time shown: h=6 m=44
